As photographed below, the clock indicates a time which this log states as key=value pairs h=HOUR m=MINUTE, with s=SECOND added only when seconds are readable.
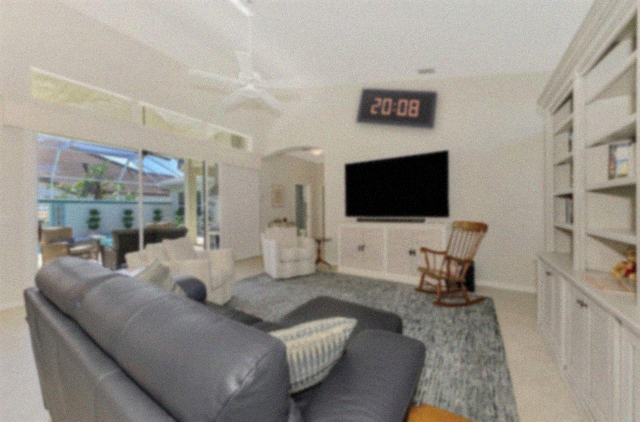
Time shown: h=20 m=8
